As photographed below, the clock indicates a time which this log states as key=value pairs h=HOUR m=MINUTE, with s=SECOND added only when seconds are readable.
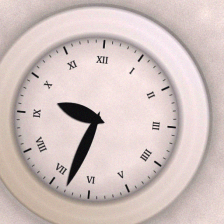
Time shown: h=9 m=33
